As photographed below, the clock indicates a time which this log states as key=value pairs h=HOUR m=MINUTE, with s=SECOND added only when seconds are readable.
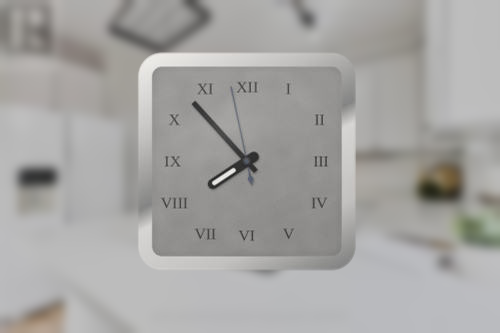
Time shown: h=7 m=52 s=58
